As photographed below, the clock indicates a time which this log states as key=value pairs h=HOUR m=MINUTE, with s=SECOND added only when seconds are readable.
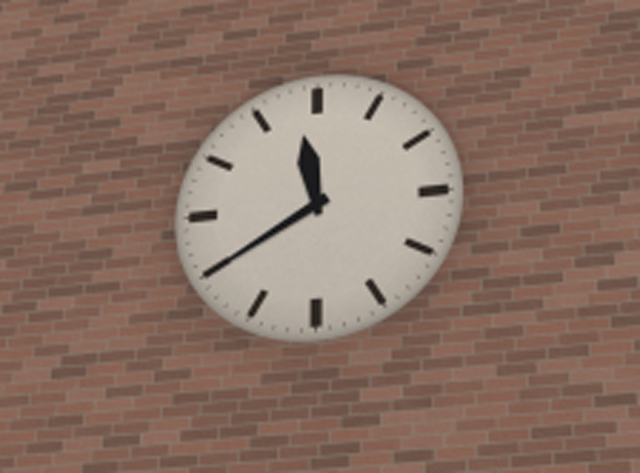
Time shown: h=11 m=40
